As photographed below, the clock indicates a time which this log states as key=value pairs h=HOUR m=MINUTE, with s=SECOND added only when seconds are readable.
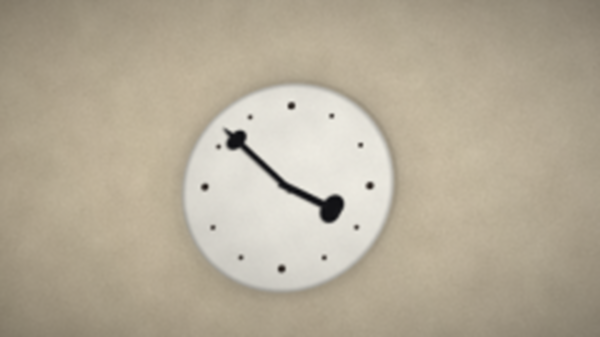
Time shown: h=3 m=52
